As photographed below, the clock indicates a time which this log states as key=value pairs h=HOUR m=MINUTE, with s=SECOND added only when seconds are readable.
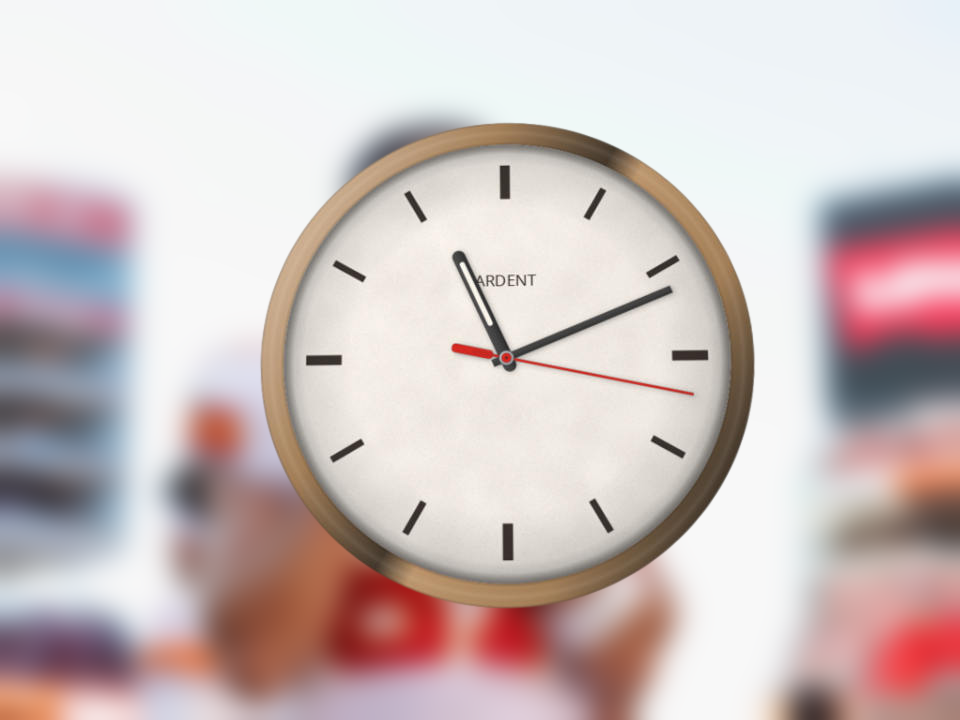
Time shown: h=11 m=11 s=17
